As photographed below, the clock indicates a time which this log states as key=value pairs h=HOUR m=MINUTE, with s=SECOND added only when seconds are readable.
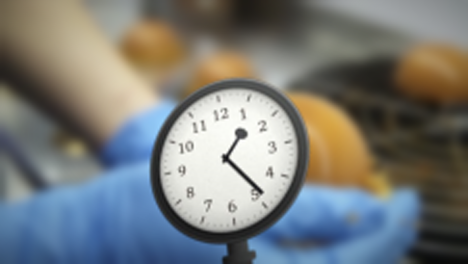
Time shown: h=1 m=24
